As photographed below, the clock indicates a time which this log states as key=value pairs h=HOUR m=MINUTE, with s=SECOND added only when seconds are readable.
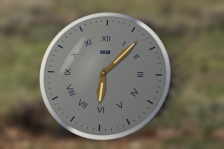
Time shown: h=6 m=7
